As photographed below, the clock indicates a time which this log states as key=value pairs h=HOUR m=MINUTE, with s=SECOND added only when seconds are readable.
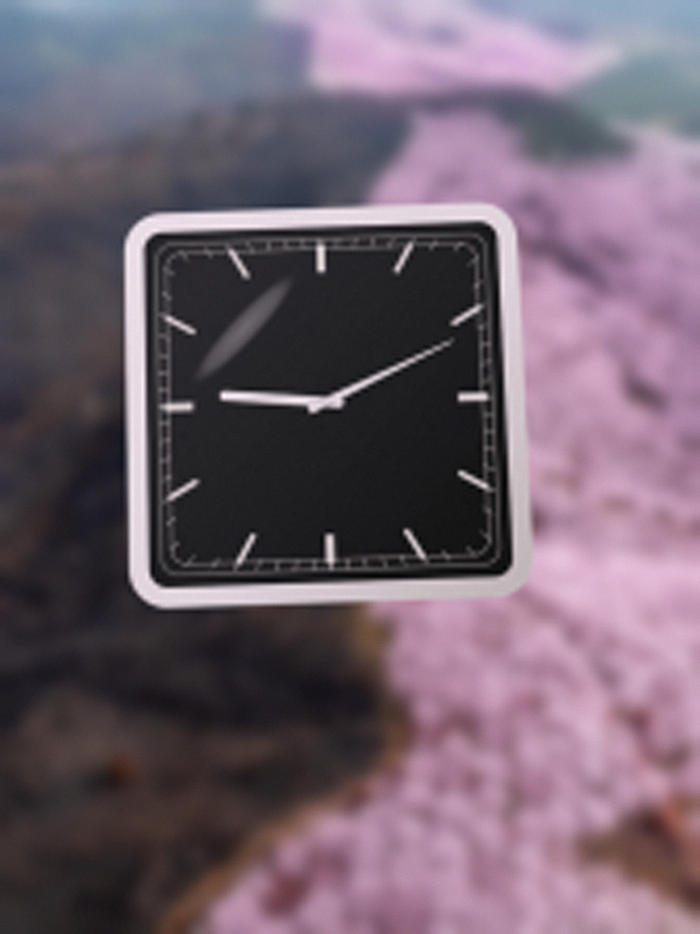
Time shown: h=9 m=11
